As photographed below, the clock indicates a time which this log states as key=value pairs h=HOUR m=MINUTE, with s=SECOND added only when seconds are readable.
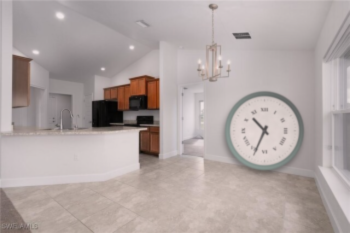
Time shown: h=10 m=34
